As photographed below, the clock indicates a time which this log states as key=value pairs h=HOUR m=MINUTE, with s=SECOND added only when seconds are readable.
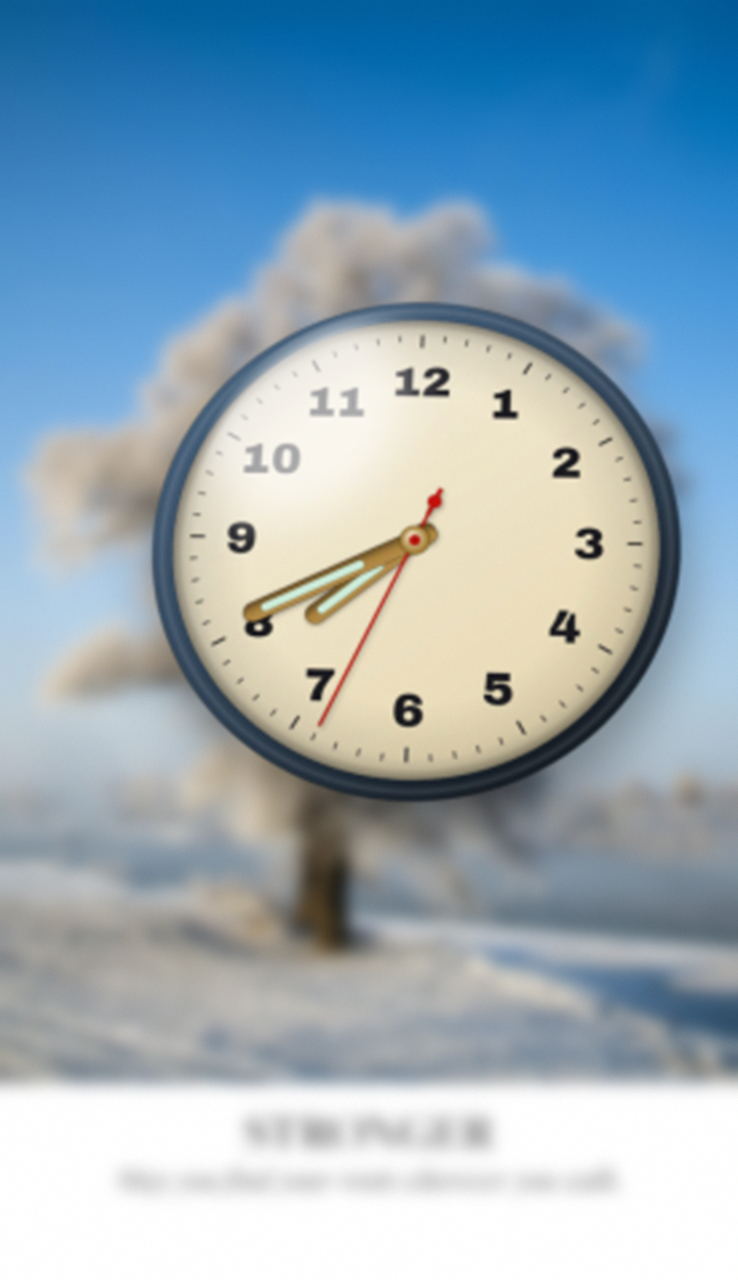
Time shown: h=7 m=40 s=34
